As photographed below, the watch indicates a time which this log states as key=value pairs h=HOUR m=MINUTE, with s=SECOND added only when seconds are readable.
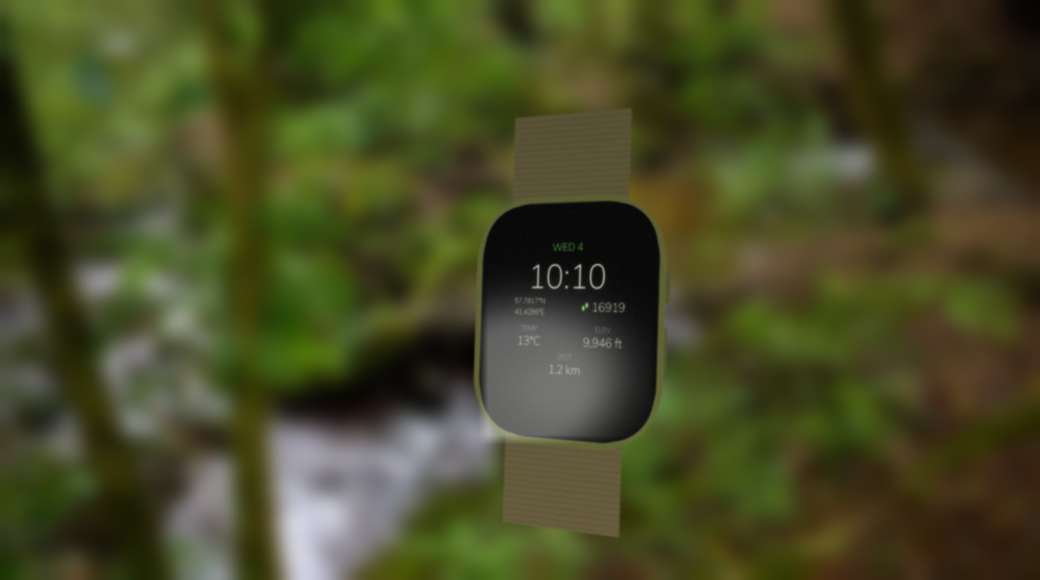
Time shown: h=10 m=10
